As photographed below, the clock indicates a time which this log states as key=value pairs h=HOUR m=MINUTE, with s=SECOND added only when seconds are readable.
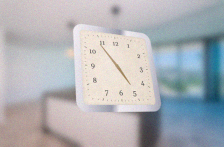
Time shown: h=4 m=54
